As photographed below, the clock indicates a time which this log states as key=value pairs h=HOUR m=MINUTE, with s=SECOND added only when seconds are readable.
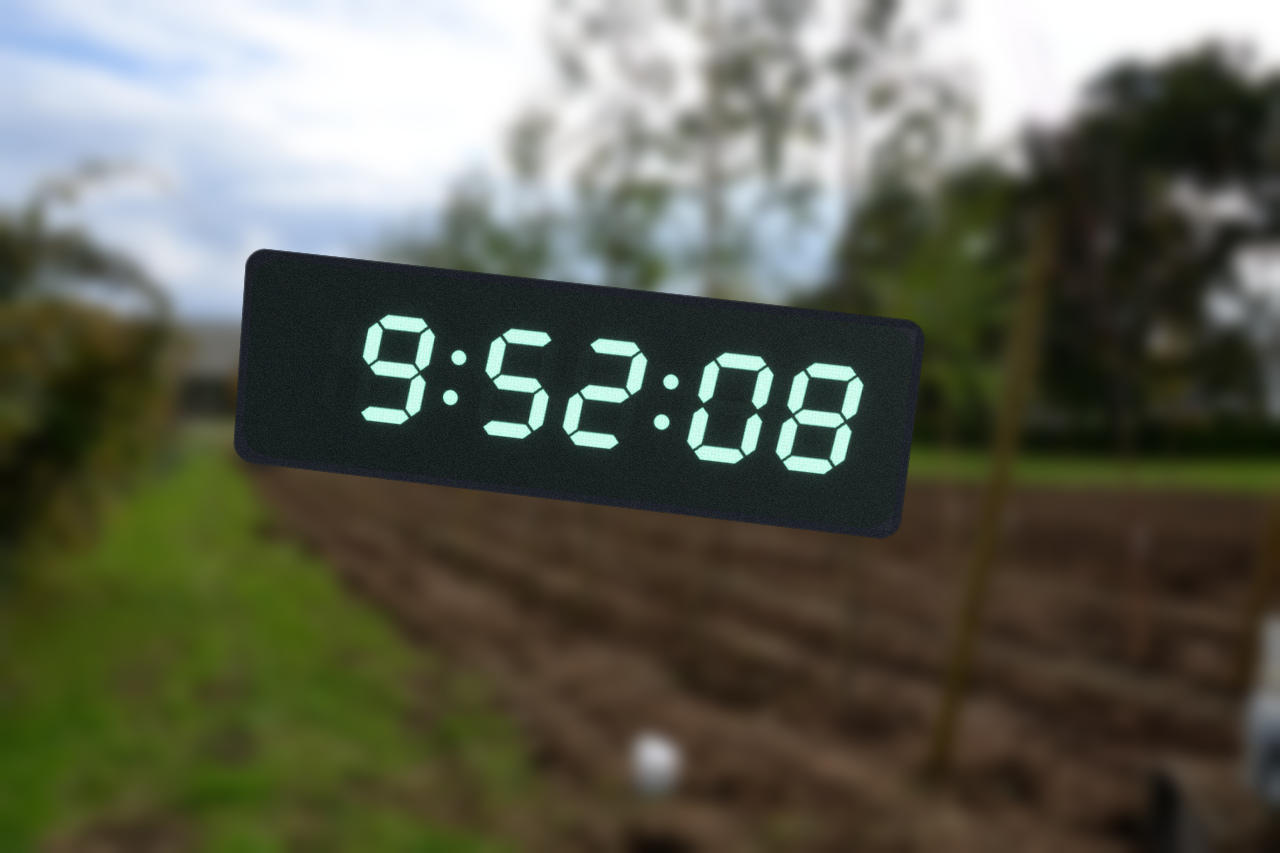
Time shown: h=9 m=52 s=8
